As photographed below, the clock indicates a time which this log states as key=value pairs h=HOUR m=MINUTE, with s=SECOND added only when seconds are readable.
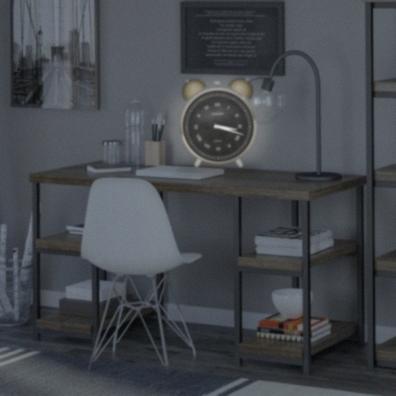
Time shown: h=3 m=18
